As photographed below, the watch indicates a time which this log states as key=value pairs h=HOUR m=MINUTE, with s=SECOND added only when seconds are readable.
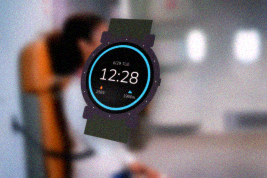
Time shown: h=12 m=28
